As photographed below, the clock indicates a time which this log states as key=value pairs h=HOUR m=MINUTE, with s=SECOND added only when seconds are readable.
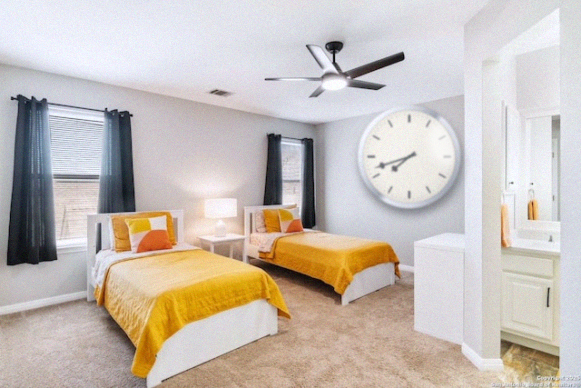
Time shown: h=7 m=42
